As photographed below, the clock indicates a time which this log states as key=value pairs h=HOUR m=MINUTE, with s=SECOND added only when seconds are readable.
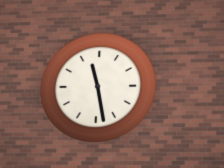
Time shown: h=11 m=28
